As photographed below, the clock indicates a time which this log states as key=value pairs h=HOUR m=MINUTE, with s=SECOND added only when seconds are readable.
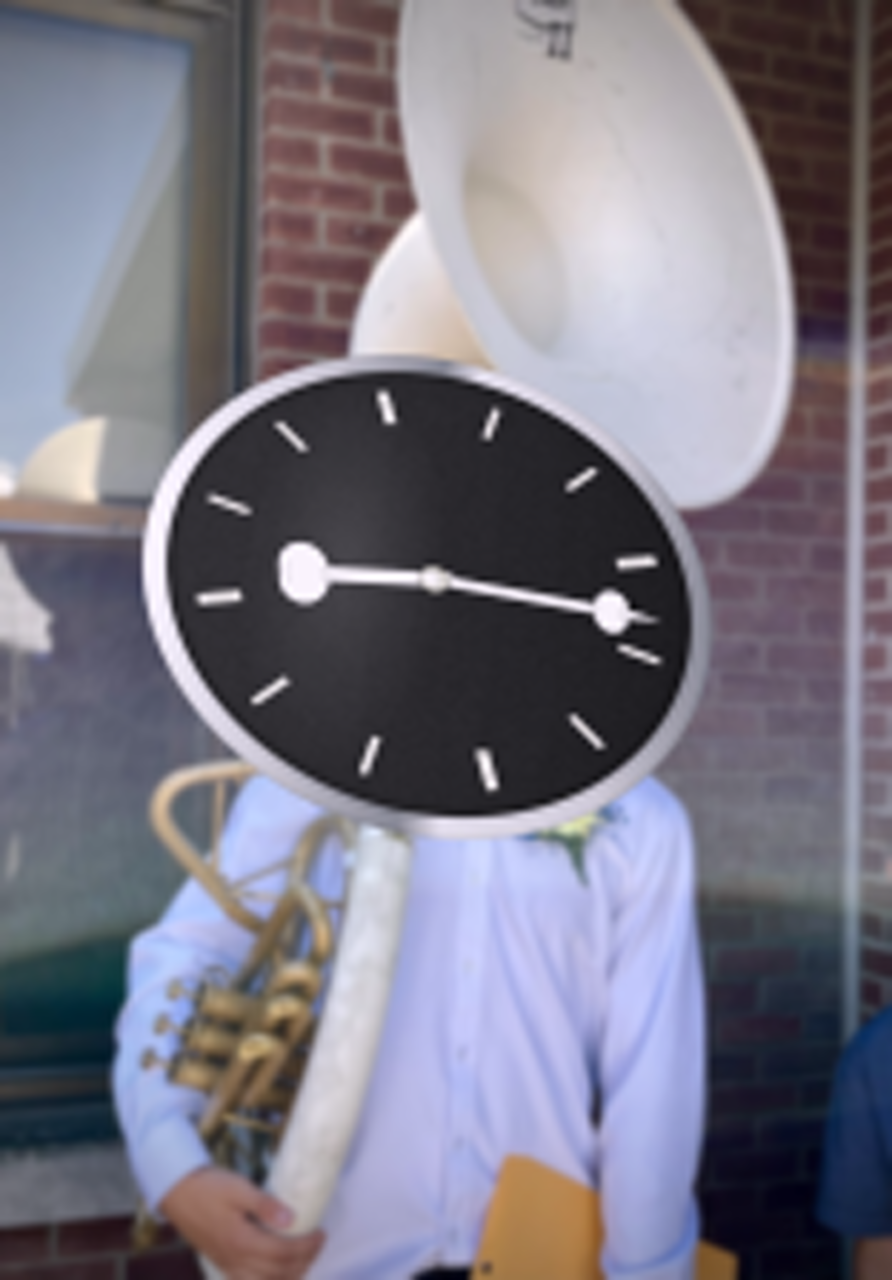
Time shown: h=9 m=18
